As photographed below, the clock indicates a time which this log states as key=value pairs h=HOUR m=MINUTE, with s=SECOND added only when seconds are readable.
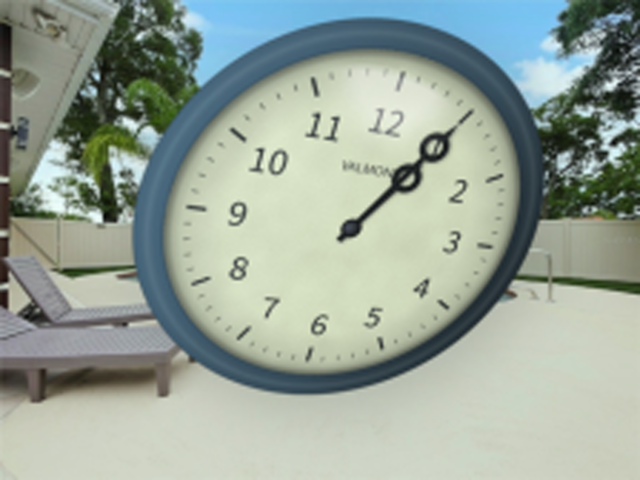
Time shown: h=1 m=5
